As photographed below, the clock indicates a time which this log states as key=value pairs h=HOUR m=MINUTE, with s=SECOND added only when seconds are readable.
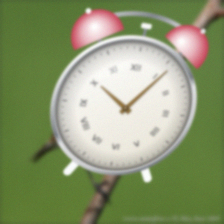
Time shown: h=10 m=6
